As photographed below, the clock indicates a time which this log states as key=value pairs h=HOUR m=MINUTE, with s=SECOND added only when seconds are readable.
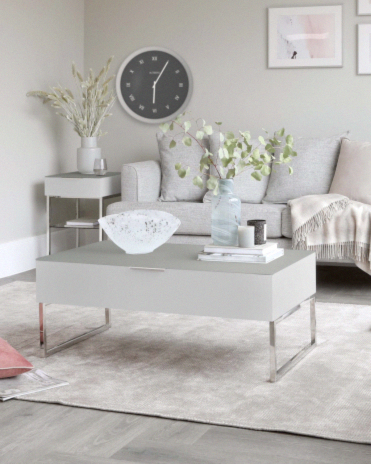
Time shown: h=6 m=5
